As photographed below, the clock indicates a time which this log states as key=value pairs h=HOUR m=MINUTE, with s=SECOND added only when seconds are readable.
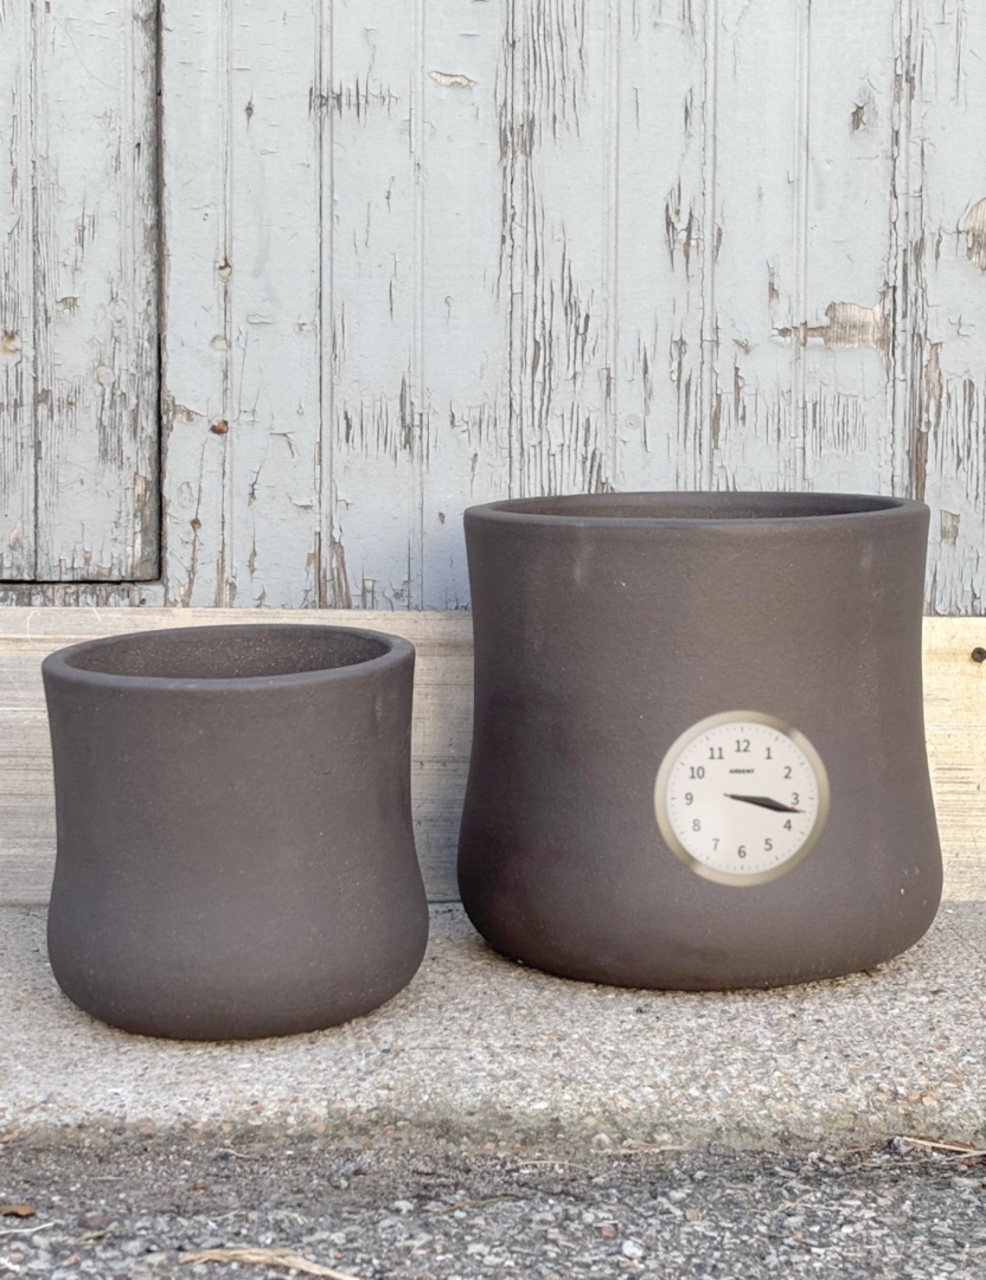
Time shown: h=3 m=17 s=17
